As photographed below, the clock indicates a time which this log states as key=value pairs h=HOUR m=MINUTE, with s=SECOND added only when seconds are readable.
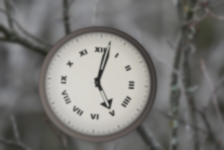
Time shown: h=5 m=2
